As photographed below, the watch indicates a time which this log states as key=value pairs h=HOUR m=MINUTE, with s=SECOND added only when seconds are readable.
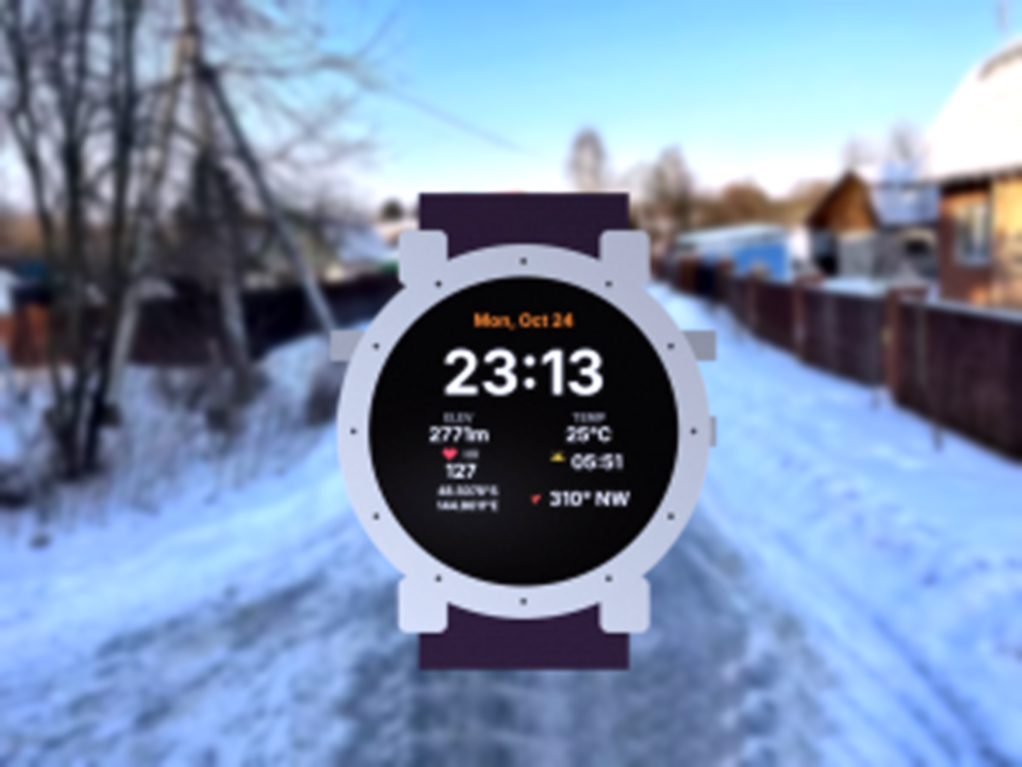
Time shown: h=23 m=13
